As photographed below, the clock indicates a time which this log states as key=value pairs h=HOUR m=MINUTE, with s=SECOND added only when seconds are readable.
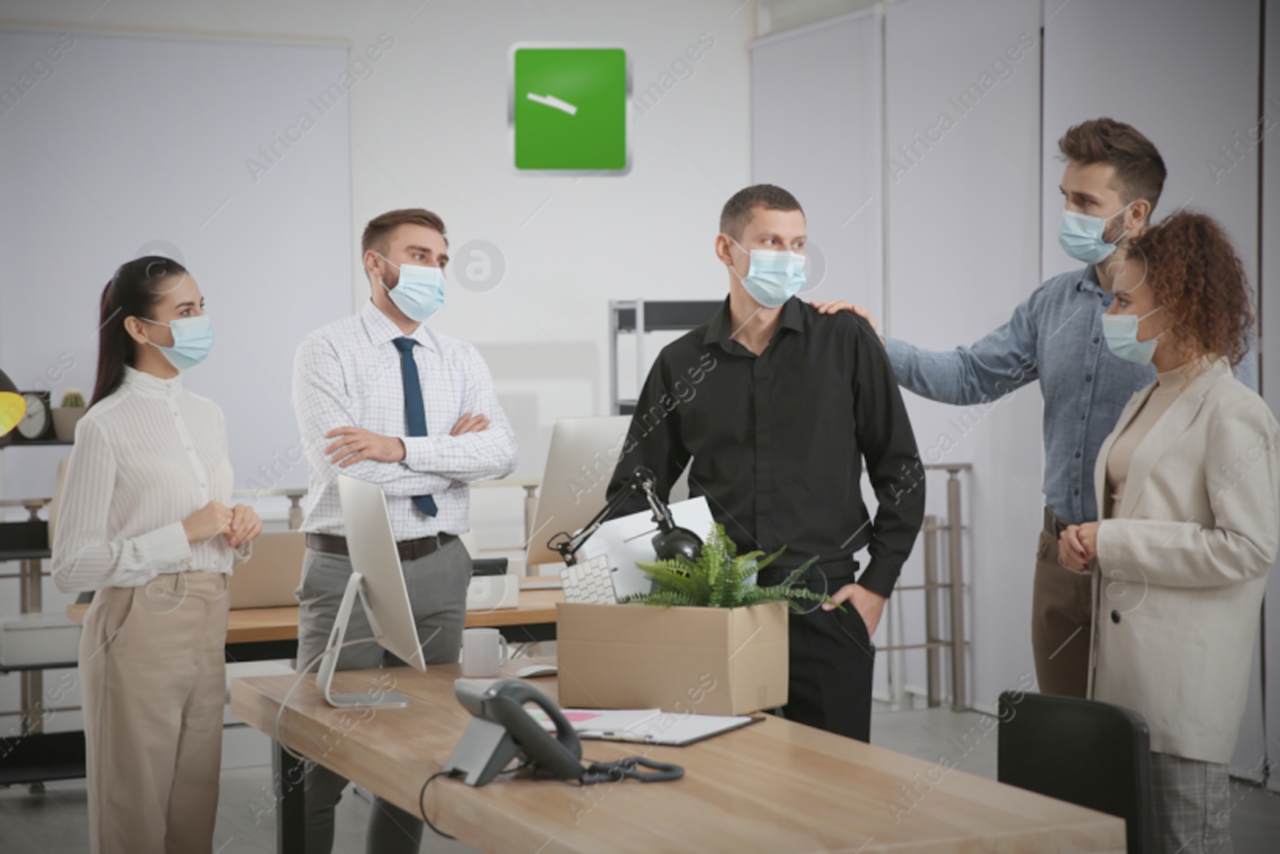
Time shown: h=9 m=48
